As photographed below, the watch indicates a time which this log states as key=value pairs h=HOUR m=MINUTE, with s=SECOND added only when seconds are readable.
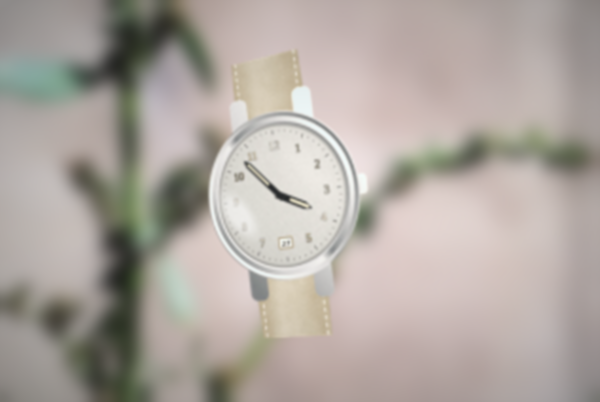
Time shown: h=3 m=53
